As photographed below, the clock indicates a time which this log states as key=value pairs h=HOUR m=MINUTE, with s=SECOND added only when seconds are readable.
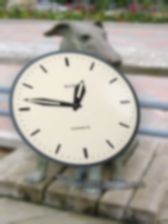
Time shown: h=12 m=47
